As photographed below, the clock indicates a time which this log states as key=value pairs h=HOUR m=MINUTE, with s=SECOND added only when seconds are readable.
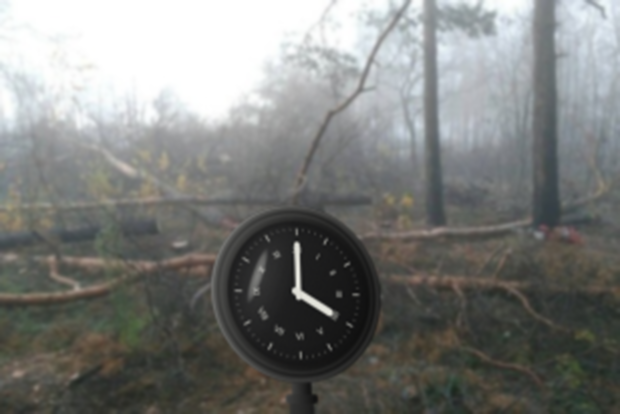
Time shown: h=4 m=0
